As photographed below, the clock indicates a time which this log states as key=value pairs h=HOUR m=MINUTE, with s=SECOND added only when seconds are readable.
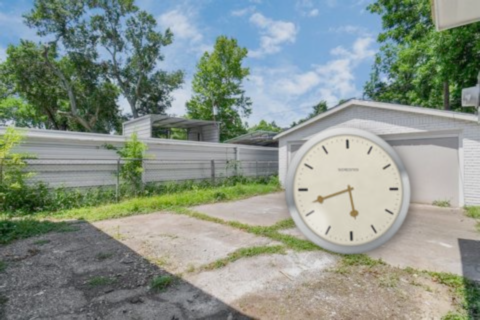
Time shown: h=5 m=42
